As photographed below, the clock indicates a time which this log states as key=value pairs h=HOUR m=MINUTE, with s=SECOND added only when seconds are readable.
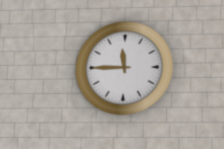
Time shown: h=11 m=45
